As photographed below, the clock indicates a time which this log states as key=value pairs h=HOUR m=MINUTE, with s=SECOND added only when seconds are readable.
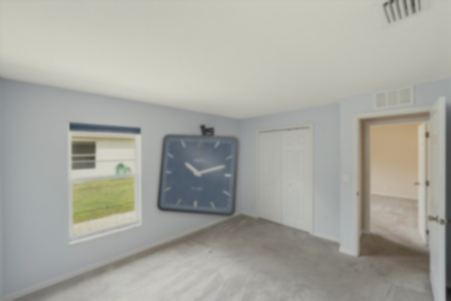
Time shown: h=10 m=12
